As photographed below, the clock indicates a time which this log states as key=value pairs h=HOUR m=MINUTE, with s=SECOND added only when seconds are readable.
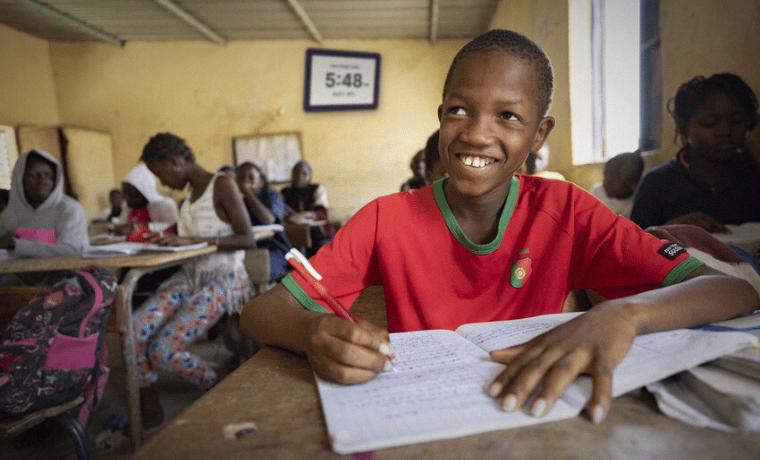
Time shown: h=5 m=48
